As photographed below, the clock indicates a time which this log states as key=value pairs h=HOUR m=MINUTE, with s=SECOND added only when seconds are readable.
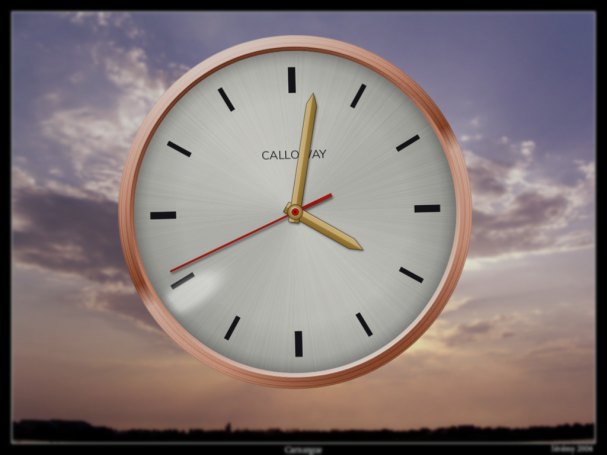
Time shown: h=4 m=1 s=41
